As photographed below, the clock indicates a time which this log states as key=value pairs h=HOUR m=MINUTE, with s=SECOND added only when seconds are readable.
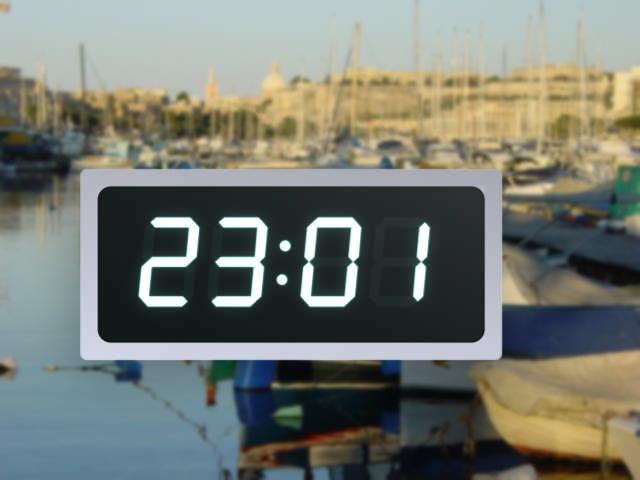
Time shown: h=23 m=1
